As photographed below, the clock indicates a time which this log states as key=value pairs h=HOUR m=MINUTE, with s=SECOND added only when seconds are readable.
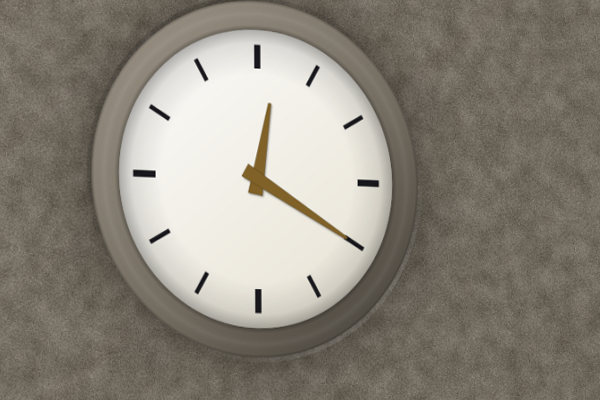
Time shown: h=12 m=20
